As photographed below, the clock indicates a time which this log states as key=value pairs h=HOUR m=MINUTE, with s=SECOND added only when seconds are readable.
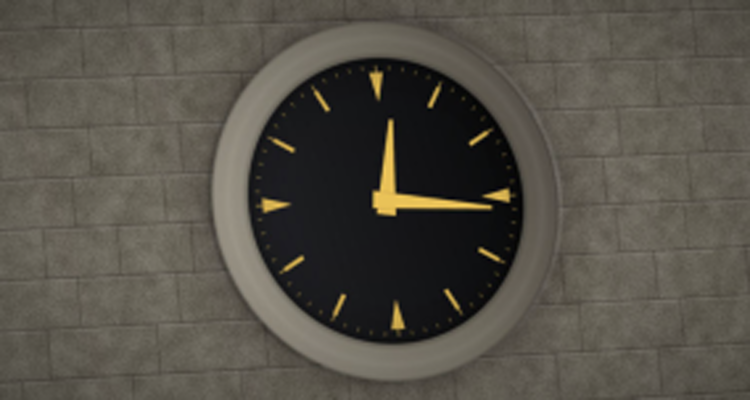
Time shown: h=12 m=16
